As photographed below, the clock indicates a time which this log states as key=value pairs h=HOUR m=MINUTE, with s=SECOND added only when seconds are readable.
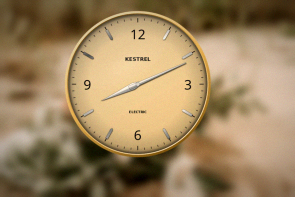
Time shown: h=8 m=11
